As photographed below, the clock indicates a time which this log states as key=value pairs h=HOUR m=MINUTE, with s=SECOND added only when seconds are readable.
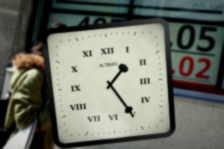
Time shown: h=1 m=25
